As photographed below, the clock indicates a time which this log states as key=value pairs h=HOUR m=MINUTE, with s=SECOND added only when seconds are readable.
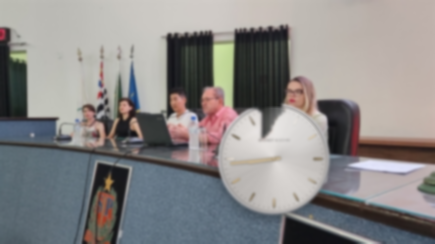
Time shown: h=8 m=44
